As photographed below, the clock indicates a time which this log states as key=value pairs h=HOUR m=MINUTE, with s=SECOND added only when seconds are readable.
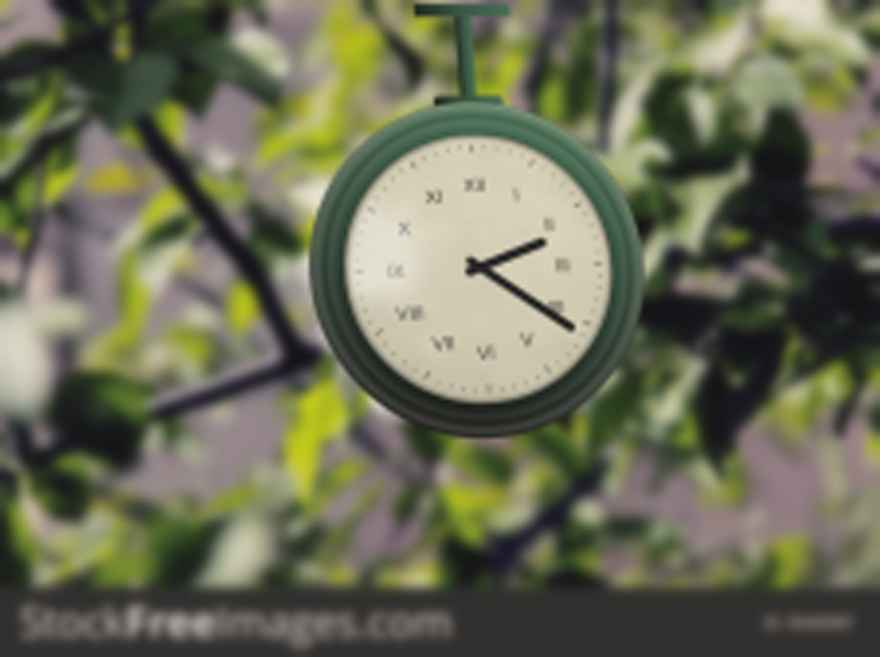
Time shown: h=2 m=21
